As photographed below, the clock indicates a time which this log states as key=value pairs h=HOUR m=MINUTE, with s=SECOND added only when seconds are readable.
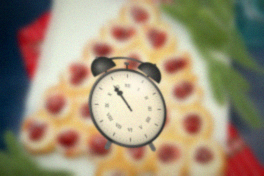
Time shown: h=10 m=54
